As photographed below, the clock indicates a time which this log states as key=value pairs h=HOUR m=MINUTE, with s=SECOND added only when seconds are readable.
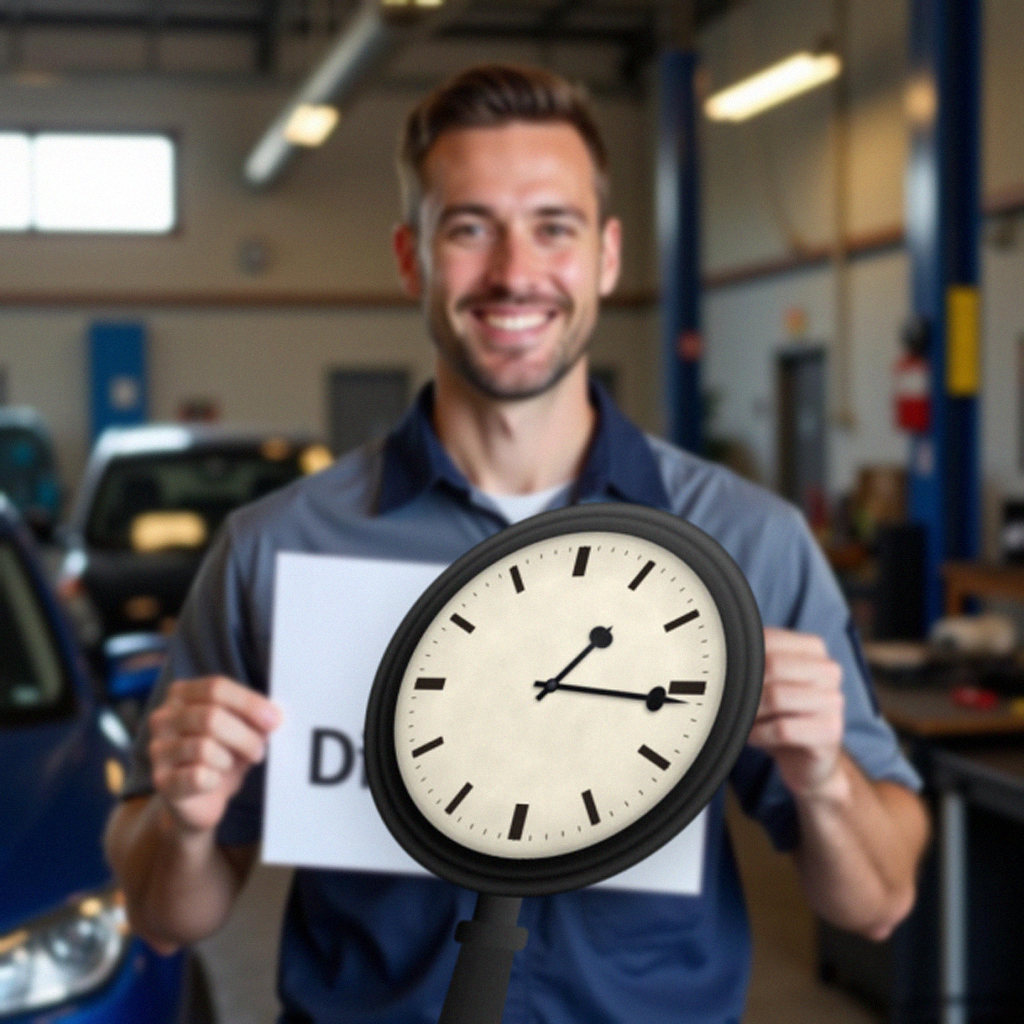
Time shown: h=1 m=16
